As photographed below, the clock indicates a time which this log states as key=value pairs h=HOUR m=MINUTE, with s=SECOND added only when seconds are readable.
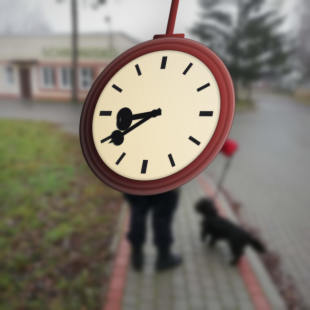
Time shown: h=8 m=39
